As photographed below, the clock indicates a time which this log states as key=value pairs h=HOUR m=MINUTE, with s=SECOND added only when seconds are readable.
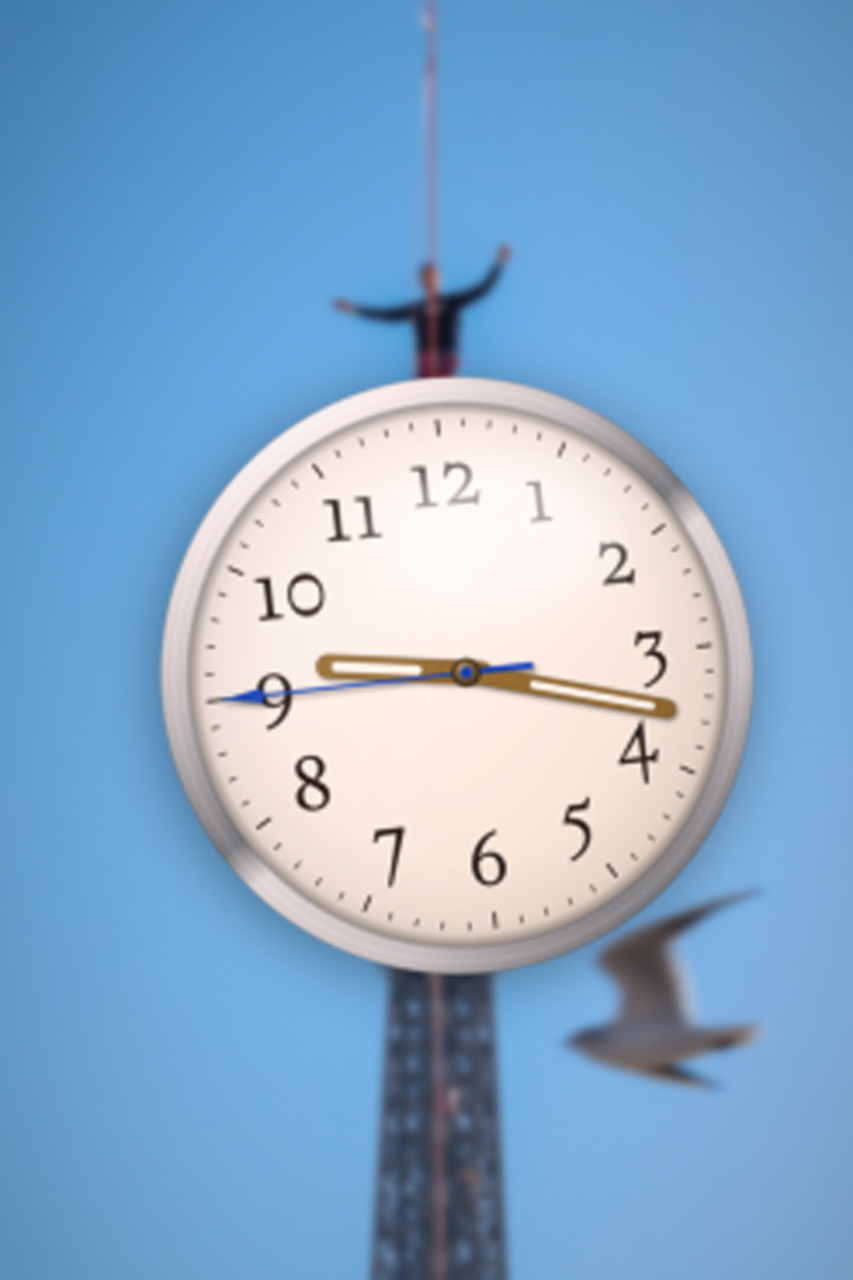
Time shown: h=9 m=17 s=45
